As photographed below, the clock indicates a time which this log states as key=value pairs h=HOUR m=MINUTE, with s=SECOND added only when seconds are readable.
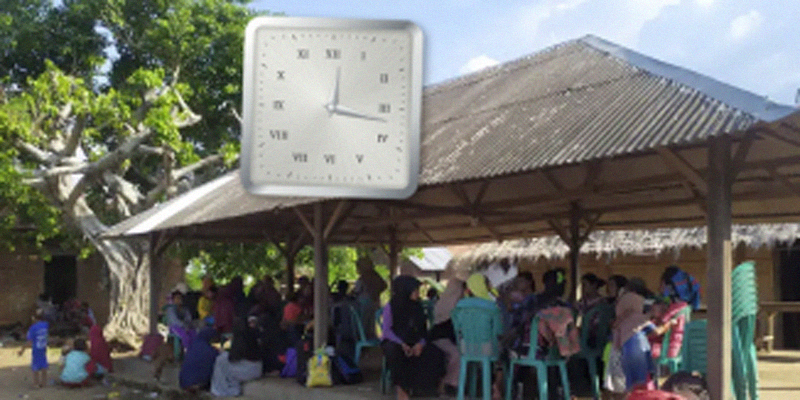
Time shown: h=12 m=17
